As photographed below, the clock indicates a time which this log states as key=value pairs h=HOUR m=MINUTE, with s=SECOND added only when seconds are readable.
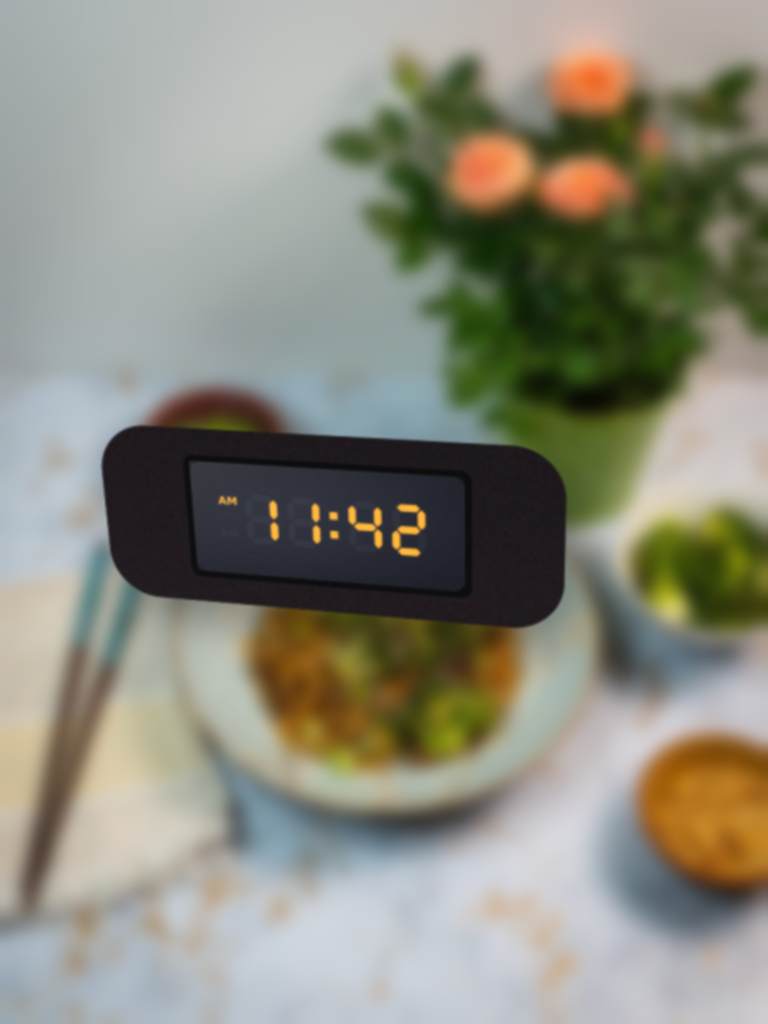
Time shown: h=11 m=42
